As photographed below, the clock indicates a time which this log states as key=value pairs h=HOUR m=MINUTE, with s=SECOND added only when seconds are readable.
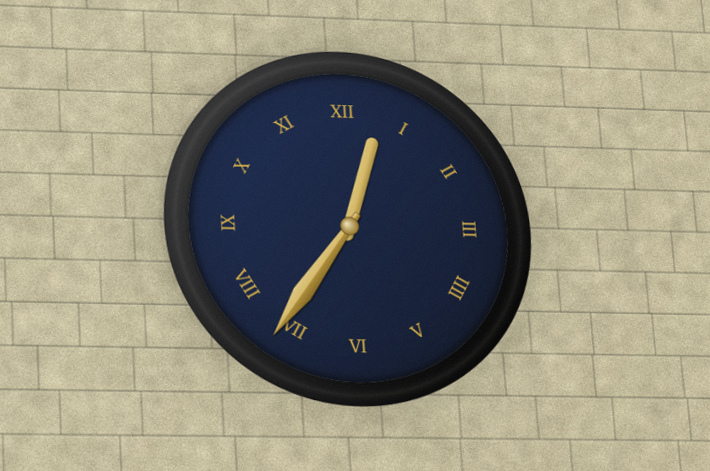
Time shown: h=12 m=36
